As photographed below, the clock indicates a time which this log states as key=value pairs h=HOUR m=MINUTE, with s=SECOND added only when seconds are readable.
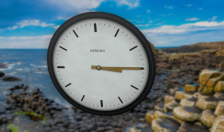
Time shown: h=3 m=15
